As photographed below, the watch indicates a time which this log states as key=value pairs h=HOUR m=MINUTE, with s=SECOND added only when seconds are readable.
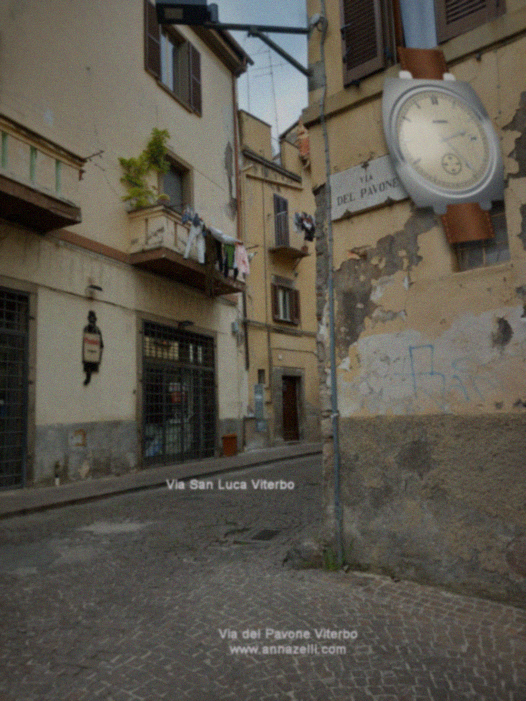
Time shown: h=2 m=24
